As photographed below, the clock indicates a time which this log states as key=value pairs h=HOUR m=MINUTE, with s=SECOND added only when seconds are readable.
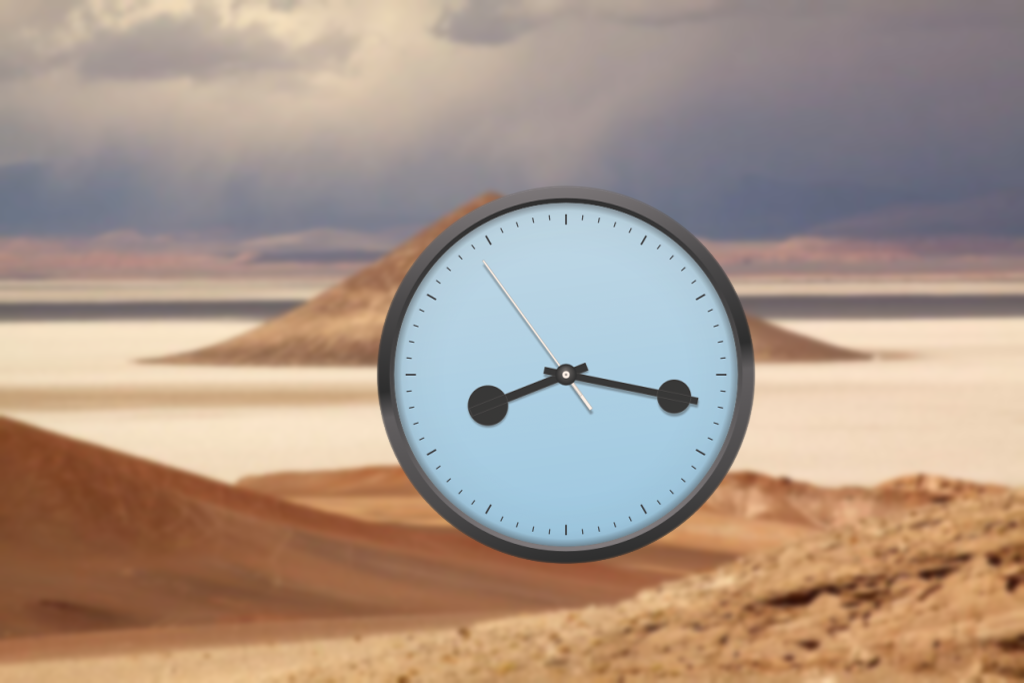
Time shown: h=8 m=16 s=54
